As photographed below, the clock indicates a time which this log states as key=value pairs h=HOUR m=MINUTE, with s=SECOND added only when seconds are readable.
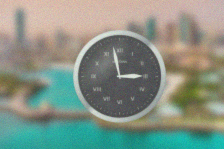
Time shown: h=2 m=58
